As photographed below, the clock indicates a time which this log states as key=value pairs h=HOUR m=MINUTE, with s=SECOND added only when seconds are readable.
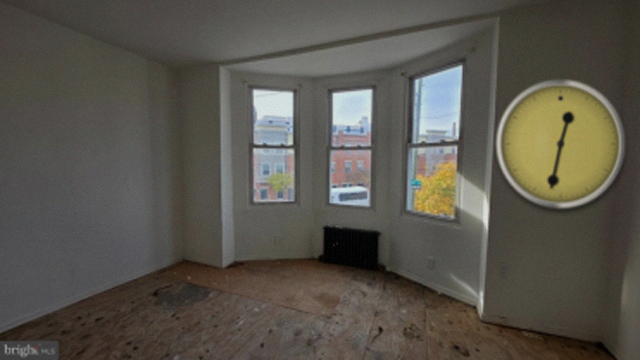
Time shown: h=12 m=32
